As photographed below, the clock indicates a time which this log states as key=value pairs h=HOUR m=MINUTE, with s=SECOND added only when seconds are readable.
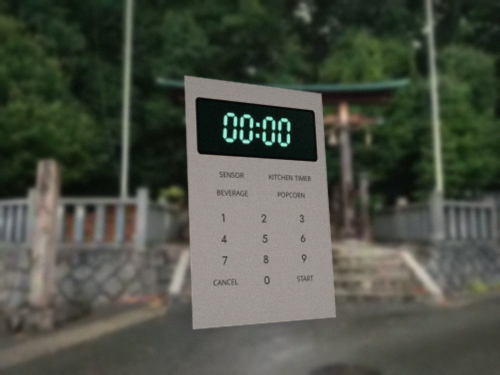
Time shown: h=0 m=0
